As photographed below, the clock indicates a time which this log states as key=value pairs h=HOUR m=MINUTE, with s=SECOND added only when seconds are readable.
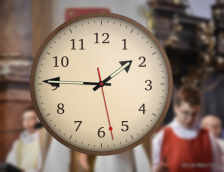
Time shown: h=1 m=45 s=28
